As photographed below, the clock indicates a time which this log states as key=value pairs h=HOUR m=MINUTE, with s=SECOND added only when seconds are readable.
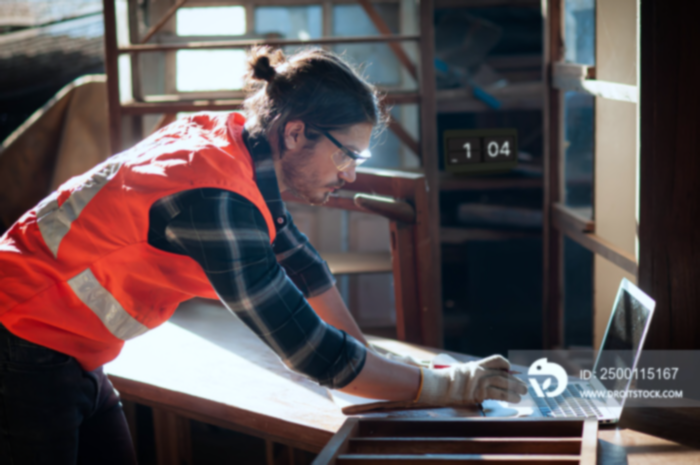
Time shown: h=1 m=4
